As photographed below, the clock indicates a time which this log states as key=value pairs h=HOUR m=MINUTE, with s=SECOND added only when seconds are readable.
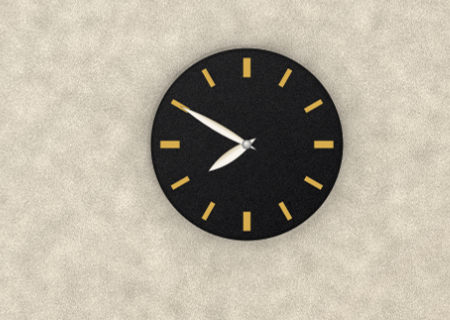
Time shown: h=7 m=50
